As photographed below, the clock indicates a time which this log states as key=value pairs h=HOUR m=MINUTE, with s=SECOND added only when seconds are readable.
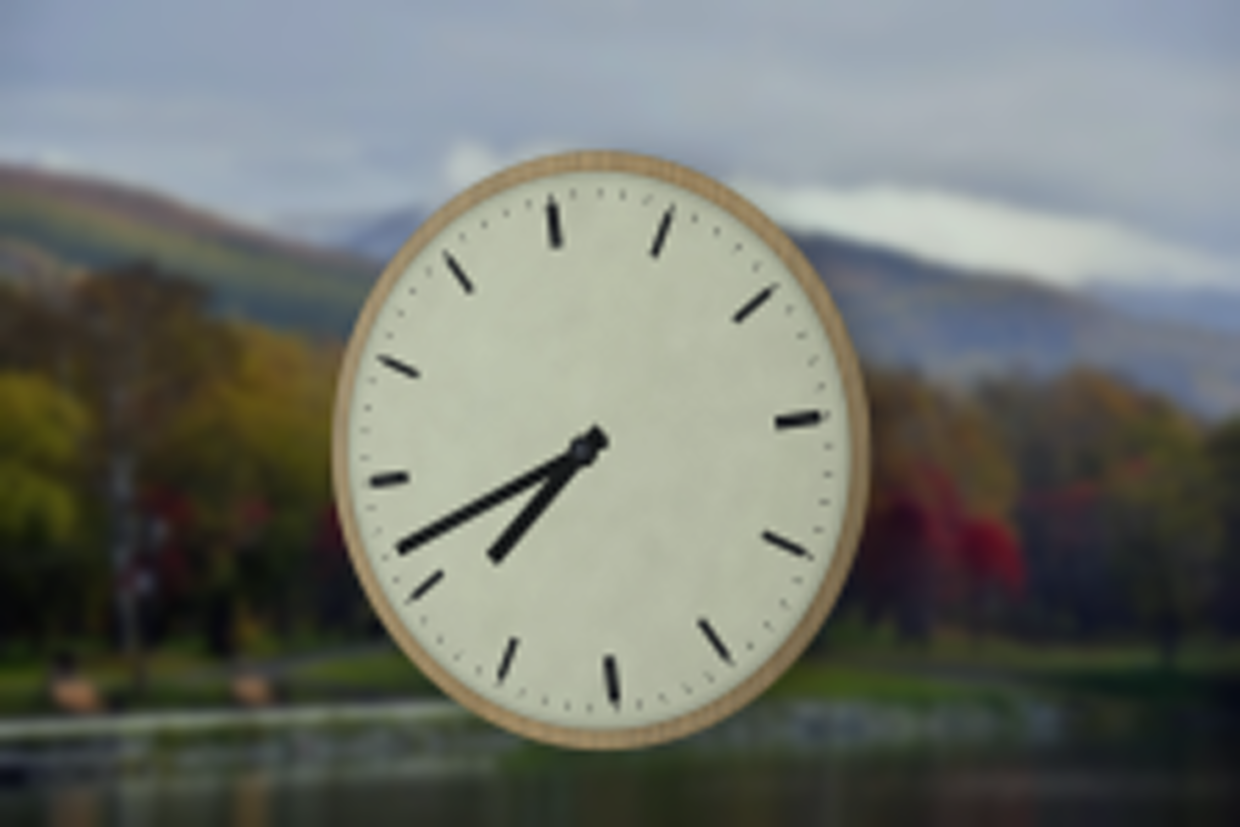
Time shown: h=7 m=42
